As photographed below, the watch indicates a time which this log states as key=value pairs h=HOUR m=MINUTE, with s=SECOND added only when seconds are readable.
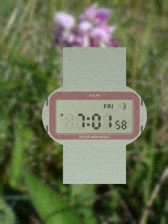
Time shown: h=7 m=1 s=58
